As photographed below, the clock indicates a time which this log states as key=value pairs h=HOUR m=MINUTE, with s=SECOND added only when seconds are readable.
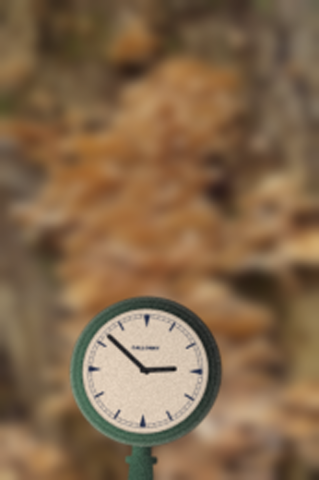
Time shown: h=2 m=52
